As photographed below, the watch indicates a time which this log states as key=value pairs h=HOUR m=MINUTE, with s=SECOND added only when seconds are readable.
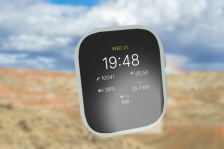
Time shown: h=19 m=48
